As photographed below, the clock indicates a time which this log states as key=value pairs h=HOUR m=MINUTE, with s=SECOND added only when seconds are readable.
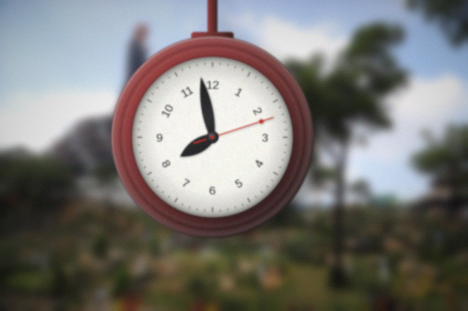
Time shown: h=7 m=58 s=12
